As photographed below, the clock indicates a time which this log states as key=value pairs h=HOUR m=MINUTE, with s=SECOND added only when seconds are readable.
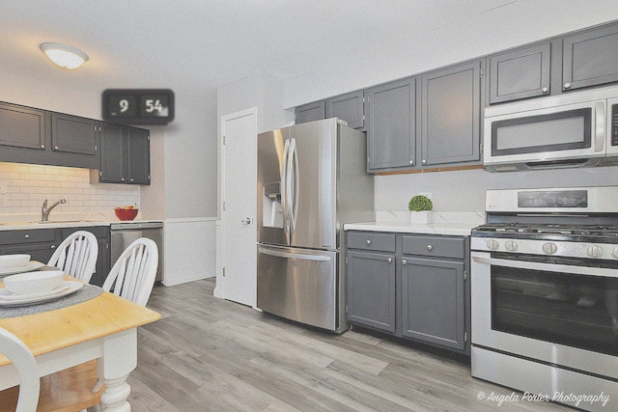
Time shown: h=9 m=54
